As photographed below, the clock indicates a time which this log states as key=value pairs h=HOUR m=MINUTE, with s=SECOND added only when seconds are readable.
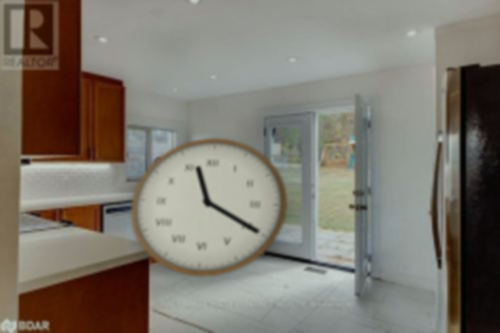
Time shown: h=11 m=20
